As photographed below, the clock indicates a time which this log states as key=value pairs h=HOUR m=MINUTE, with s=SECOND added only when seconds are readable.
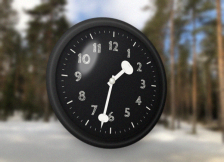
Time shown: h=1 m=32
